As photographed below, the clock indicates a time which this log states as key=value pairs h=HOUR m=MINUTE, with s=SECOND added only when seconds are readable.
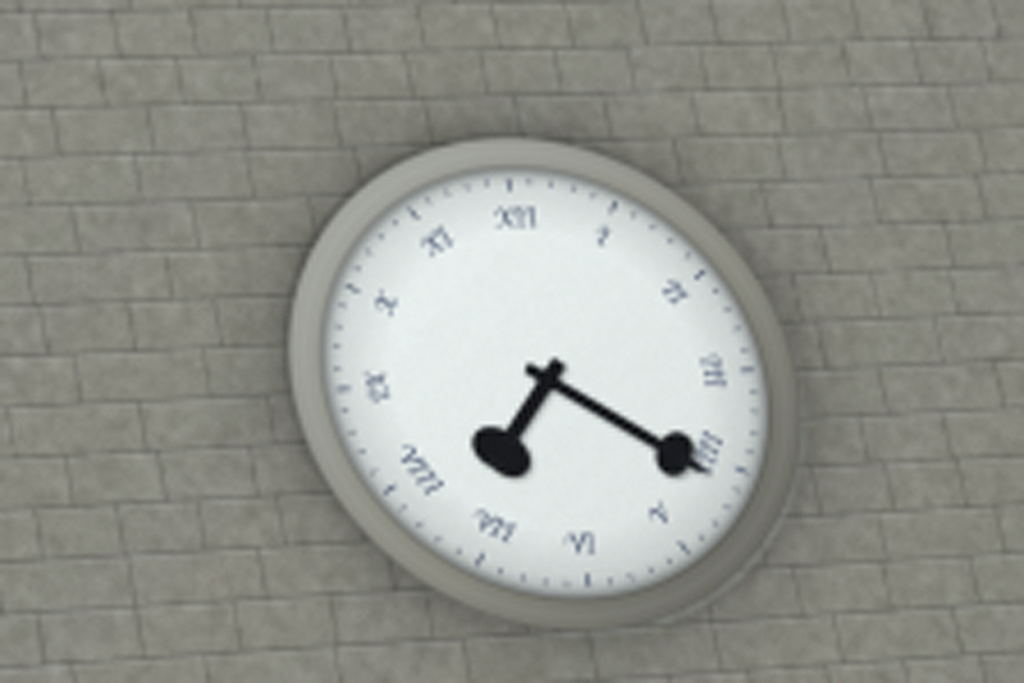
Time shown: h=7 m=21
